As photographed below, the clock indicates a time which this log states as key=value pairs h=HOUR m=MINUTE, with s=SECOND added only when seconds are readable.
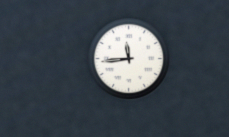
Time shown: h=11 m=44
